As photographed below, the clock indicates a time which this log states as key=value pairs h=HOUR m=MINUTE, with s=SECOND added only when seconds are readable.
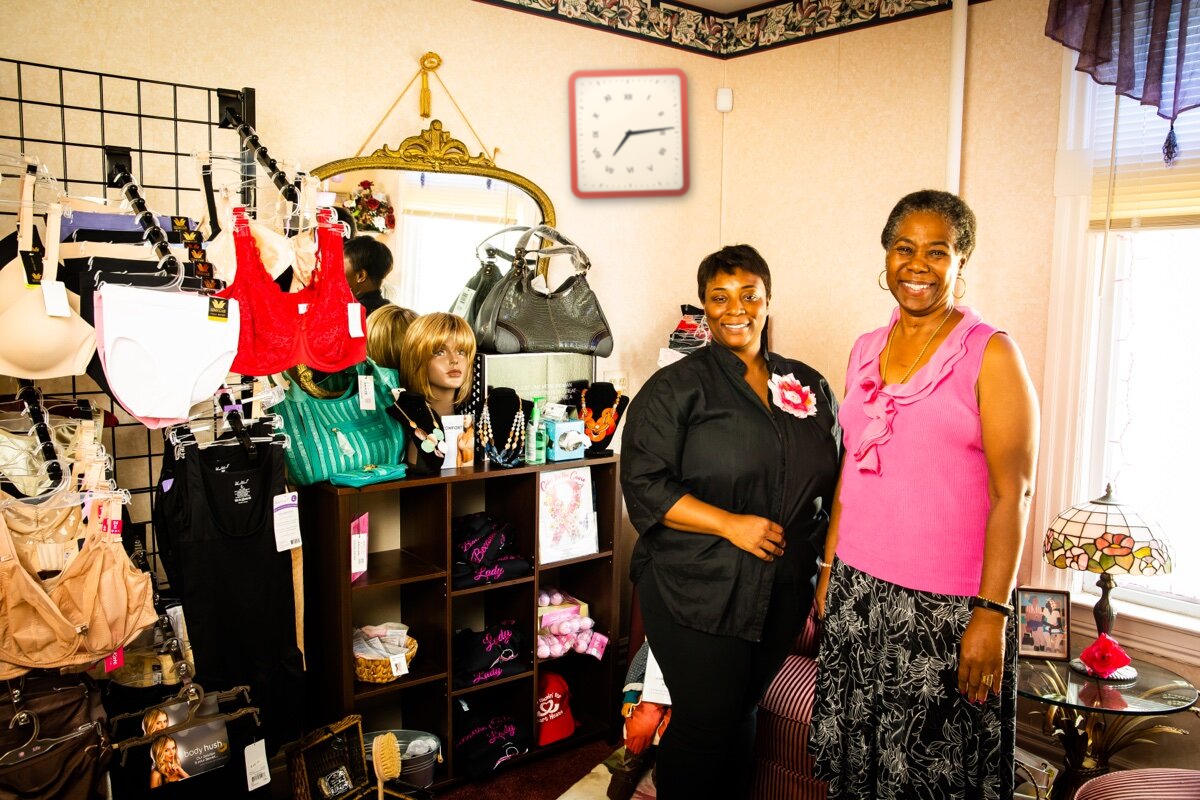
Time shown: h=7 m=14
